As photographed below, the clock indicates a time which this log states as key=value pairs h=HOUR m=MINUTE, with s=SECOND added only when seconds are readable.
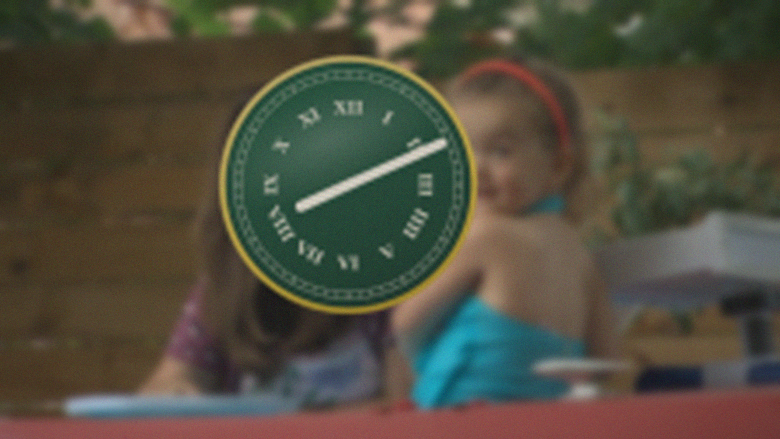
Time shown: h=8 m=11
